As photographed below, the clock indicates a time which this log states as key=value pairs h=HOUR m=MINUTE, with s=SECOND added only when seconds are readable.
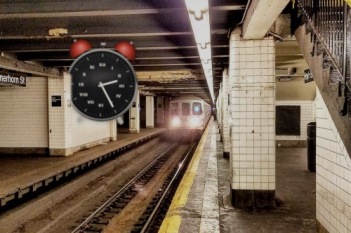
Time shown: h=2 m=25
